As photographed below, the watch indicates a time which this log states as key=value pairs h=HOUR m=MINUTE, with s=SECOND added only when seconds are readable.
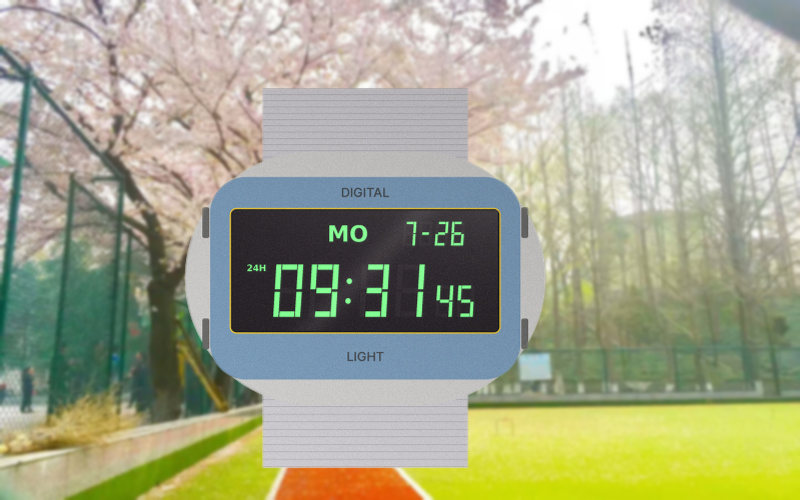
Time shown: h=9 m=31 s=45
